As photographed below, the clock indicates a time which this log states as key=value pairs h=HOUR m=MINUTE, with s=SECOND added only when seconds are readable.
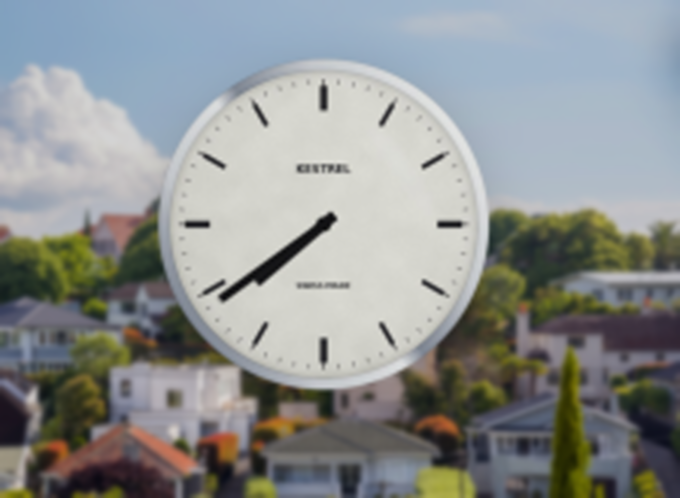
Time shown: h=7 m=39
